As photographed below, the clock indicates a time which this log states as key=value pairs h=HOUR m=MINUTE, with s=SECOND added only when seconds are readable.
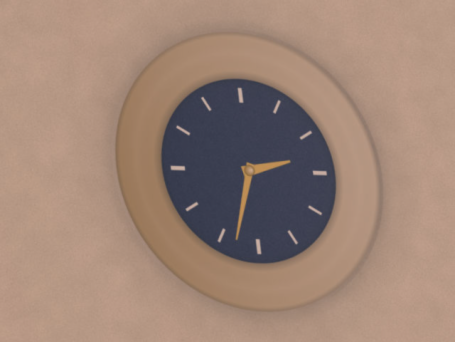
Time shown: h=2 m=33
